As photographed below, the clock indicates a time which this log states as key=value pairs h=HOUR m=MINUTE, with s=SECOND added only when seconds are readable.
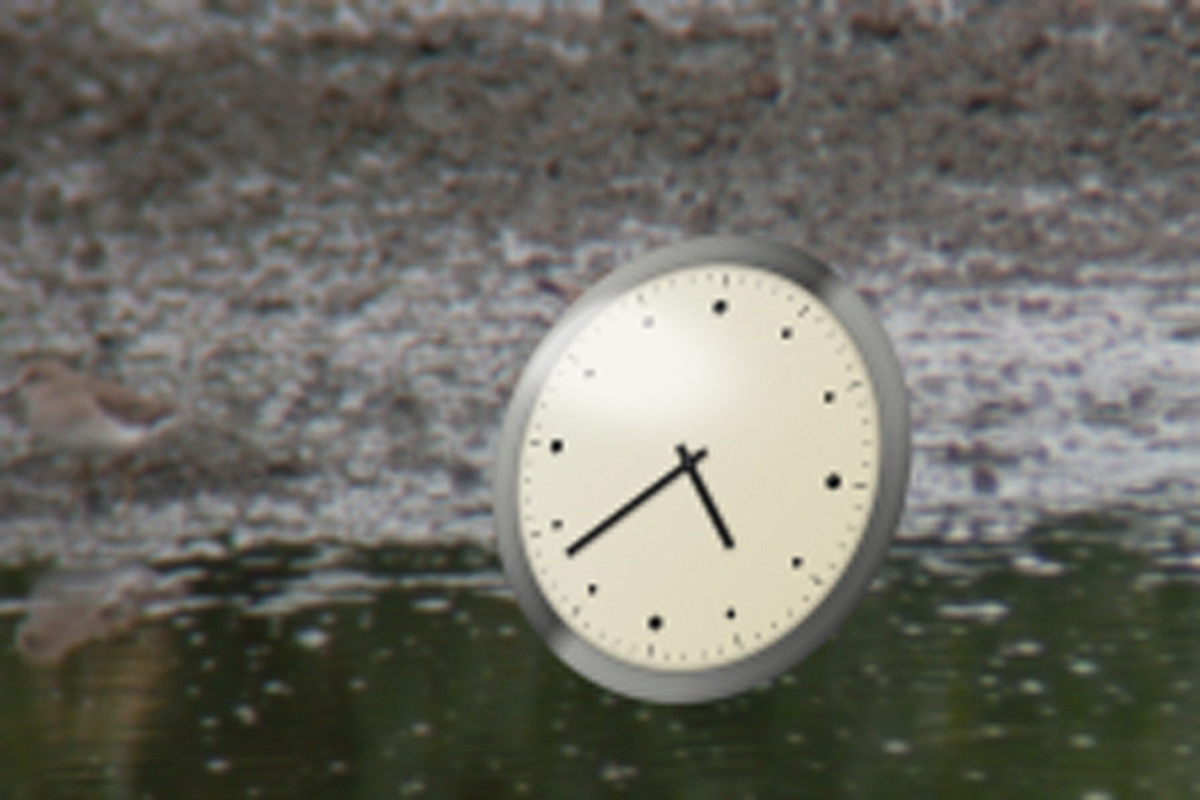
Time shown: h=4 m=38
